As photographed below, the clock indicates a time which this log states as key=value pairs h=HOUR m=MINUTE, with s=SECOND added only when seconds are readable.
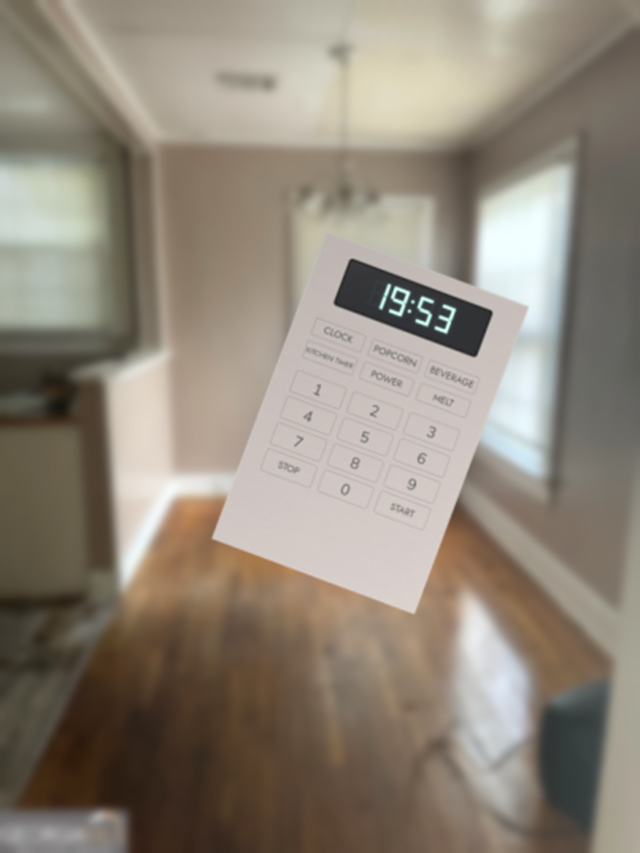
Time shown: h=19 m=53
